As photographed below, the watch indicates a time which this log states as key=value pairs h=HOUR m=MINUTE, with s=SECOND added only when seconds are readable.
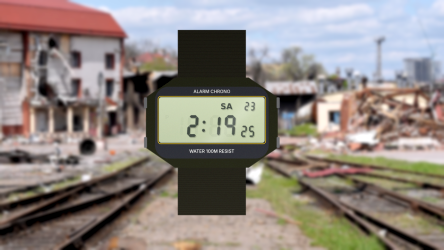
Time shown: h=2 m=19 s=25
